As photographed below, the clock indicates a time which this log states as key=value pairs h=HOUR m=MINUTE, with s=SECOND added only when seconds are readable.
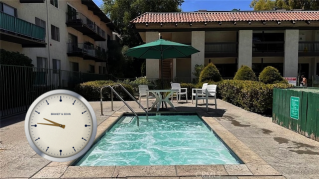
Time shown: h=9 m=46
